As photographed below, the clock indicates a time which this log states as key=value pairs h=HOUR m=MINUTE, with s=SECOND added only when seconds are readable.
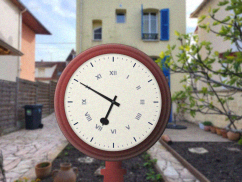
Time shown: h=6 m=50
